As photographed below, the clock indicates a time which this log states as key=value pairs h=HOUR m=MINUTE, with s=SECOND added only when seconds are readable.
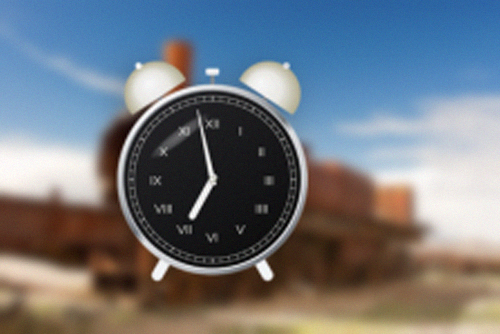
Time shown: h=6 m=58
